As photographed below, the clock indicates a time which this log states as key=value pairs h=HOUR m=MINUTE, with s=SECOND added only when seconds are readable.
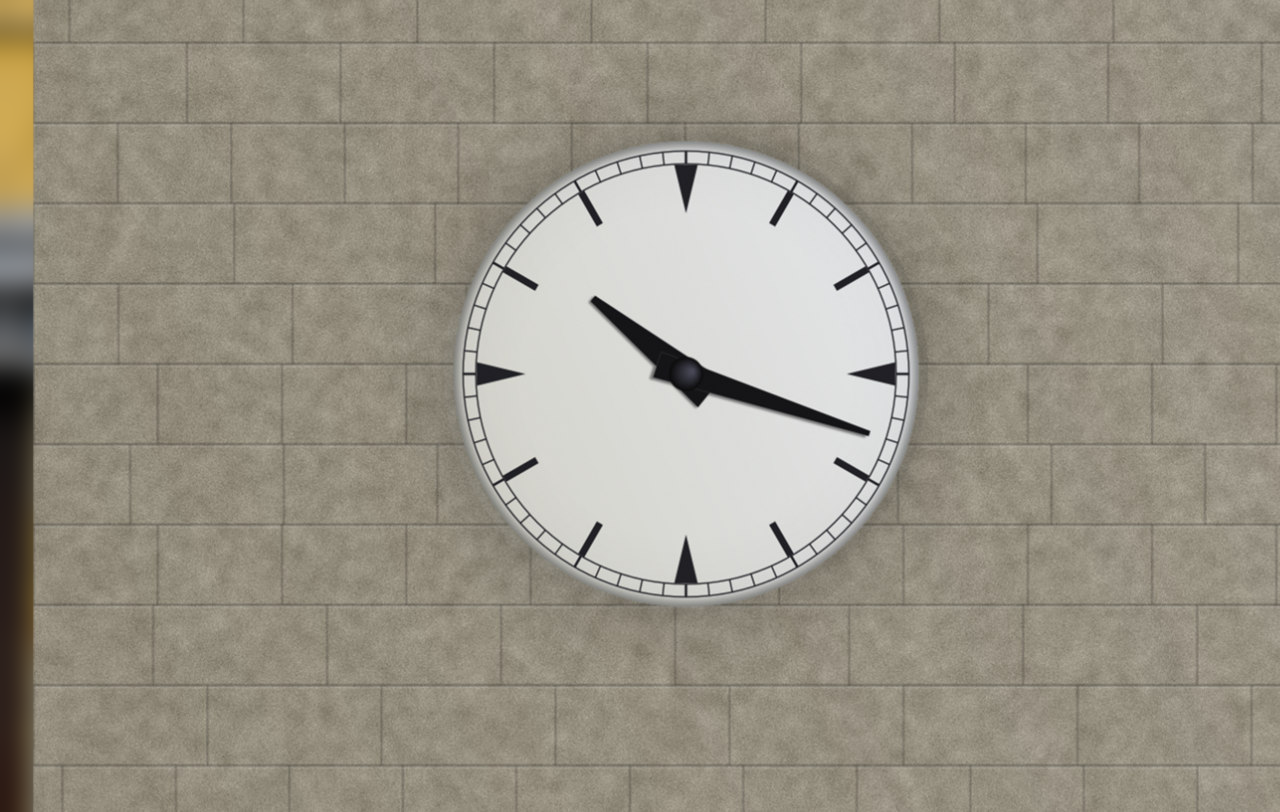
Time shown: h=10 m=18
